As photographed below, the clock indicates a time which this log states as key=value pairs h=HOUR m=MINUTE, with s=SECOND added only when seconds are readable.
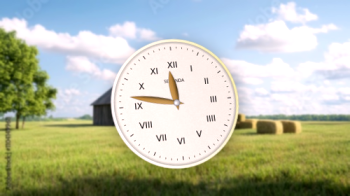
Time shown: h=11 m=47
